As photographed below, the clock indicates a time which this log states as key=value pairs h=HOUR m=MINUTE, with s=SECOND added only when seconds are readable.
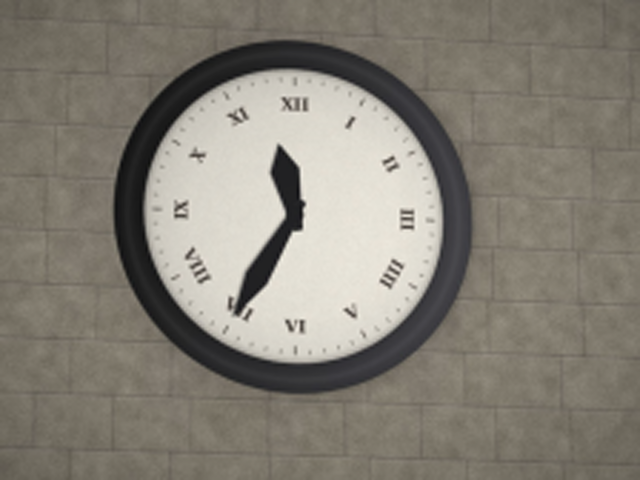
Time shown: h=11 m=35
